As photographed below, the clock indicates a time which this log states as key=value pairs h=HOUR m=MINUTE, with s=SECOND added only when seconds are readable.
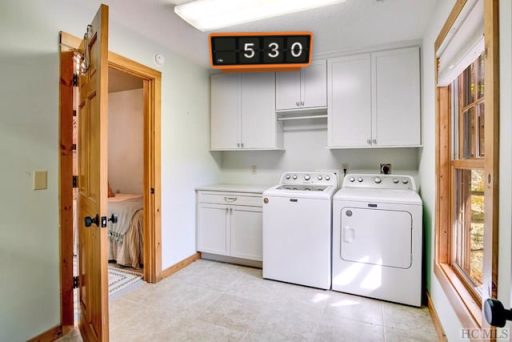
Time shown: h=5 m=30
